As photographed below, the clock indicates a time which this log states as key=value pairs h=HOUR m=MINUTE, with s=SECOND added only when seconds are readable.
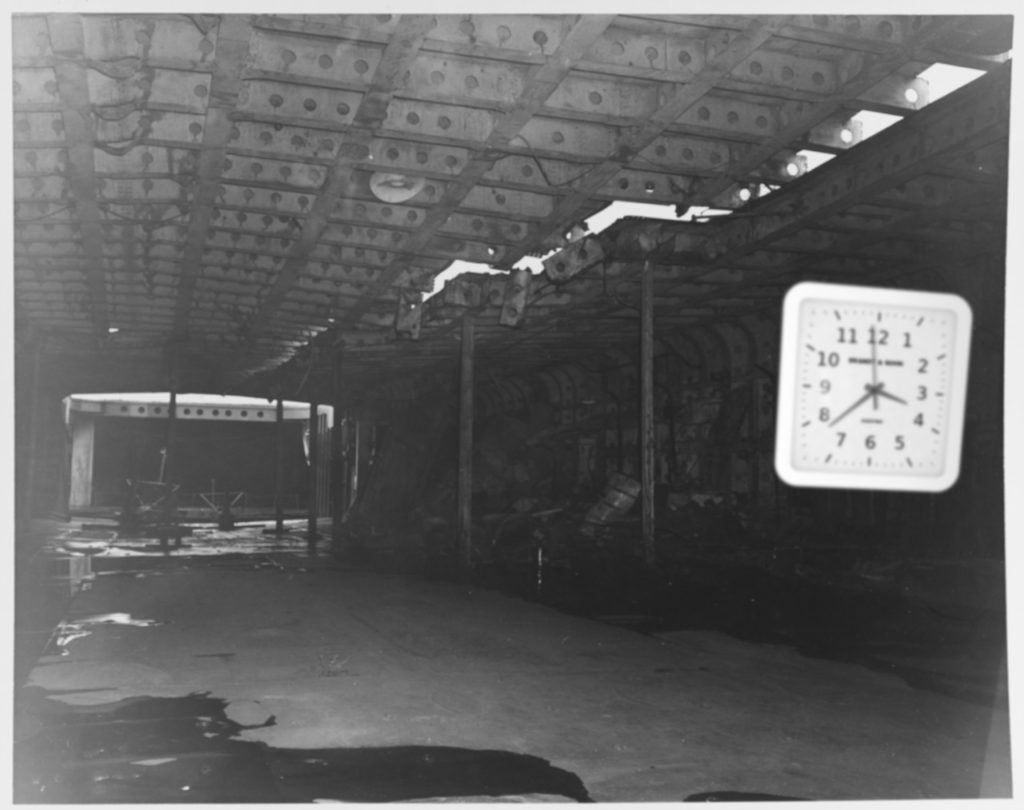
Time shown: h=3 m=37 s=59
